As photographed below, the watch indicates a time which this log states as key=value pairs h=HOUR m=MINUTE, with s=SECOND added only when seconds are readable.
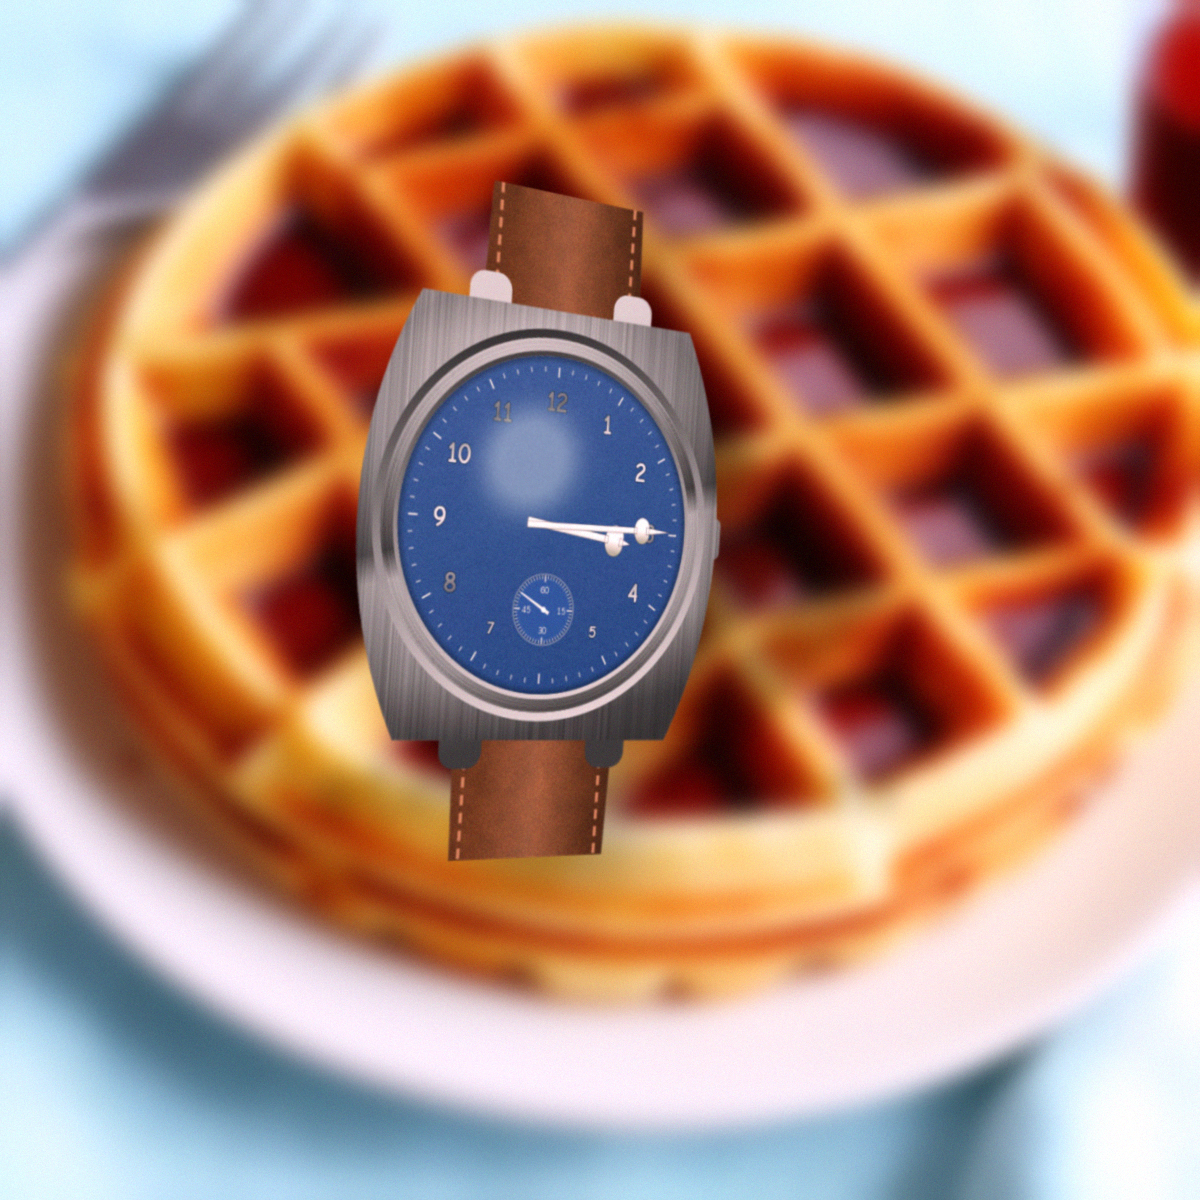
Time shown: h=3 m=14 s=50
